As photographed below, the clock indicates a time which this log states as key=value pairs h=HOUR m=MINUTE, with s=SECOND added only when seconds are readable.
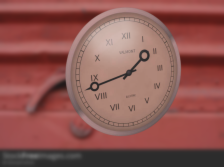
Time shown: h=1 m=43
